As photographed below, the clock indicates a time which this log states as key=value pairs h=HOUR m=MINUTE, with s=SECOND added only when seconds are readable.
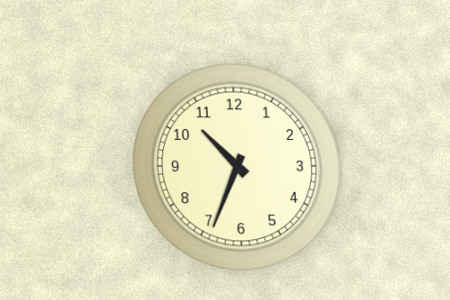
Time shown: h=10 m=34
